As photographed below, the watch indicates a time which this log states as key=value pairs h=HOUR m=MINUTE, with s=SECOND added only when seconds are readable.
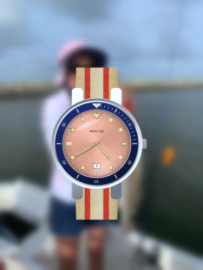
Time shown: h=4 m=40
